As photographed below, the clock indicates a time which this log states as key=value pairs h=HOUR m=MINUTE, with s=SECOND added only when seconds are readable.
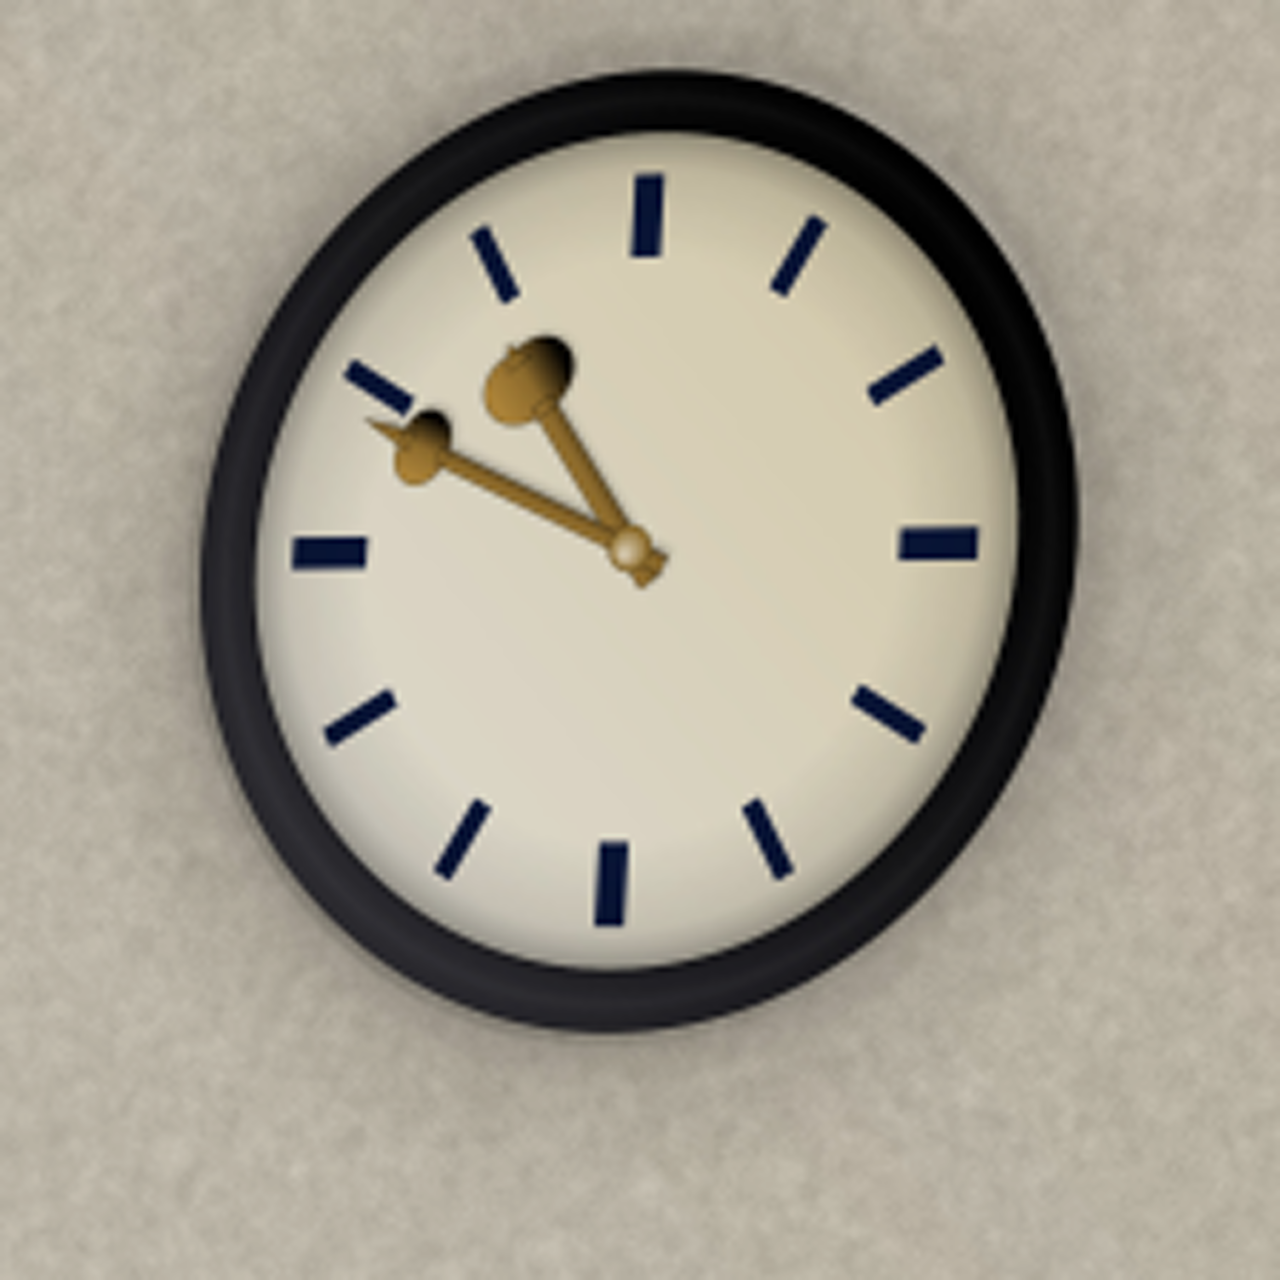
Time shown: h=10 m=49
